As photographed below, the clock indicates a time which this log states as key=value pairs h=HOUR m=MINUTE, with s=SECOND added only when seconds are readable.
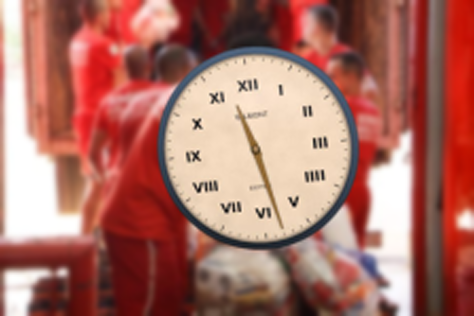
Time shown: h=11 m=28
